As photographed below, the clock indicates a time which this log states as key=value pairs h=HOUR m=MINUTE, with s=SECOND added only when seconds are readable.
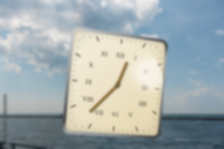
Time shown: h=12 m=37
